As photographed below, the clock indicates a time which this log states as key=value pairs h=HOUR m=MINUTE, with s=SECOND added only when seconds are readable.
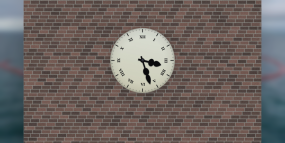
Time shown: h=3 m=27
